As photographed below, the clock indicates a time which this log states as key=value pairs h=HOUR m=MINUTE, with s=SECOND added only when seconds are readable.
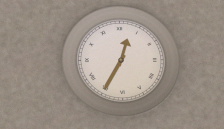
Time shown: h=12 m=35
